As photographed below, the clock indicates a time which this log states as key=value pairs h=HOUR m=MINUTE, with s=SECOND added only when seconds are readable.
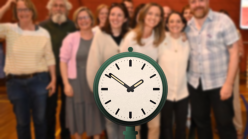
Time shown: h=1 m=51
